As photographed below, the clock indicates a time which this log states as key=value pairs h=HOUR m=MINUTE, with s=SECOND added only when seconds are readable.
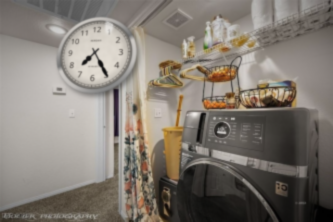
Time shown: h=7 m=25
